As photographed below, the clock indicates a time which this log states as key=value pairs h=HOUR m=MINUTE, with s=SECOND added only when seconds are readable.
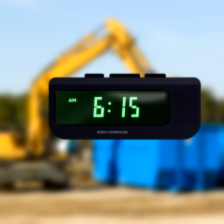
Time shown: h=6 m=15
